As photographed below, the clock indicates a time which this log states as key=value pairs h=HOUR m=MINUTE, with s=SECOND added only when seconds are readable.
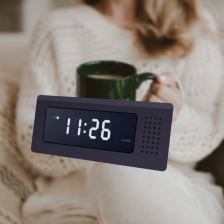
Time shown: h=11 m=26
